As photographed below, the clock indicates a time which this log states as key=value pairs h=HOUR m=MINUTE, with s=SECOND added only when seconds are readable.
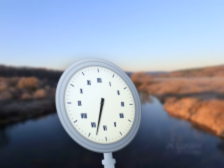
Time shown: h=6 m=33
